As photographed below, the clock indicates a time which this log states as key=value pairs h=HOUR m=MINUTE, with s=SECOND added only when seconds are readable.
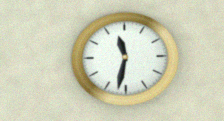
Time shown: h=11 m=32
